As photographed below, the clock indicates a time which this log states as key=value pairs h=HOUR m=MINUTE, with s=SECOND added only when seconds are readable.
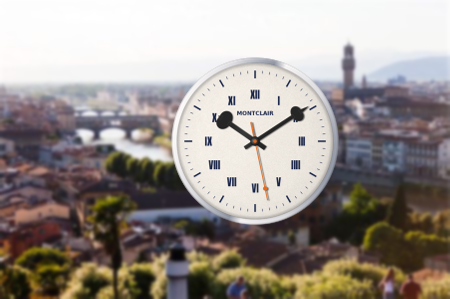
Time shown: h=10 m=9 s=28
